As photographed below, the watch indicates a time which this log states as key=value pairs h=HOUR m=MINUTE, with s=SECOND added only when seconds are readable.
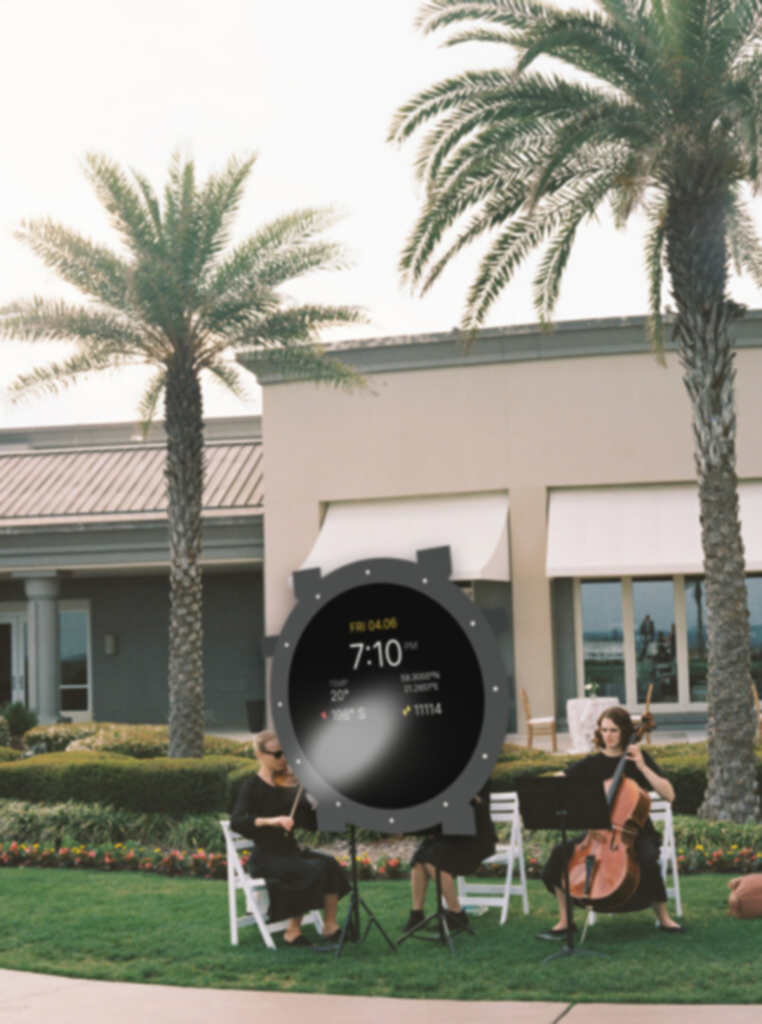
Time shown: h=7 m=10
